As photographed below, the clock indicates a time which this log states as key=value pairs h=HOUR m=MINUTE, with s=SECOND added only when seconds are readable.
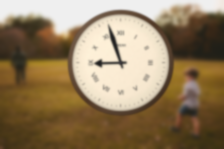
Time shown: h=8 m=57
